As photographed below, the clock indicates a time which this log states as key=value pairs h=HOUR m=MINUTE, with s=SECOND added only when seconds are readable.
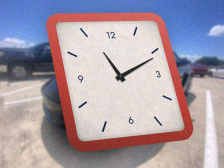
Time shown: h=11 m=11
